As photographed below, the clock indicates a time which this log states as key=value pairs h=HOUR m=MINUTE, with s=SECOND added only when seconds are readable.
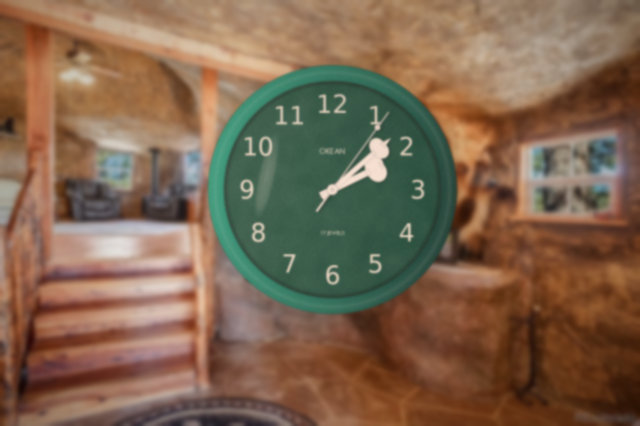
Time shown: h=2 m=8 s=6
